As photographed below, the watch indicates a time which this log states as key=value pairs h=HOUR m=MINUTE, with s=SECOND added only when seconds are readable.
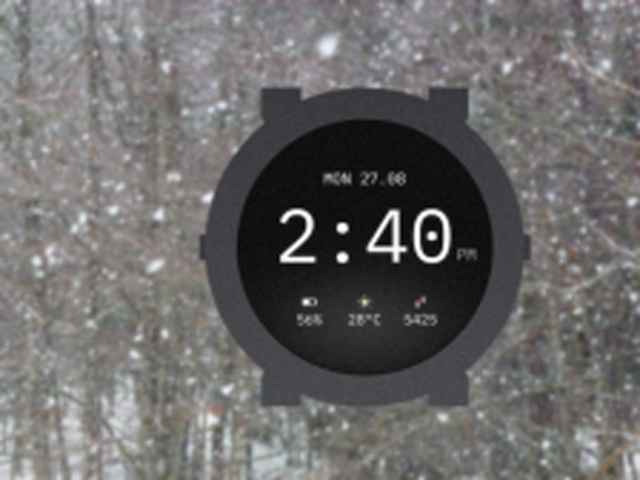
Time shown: h=2 m=40
